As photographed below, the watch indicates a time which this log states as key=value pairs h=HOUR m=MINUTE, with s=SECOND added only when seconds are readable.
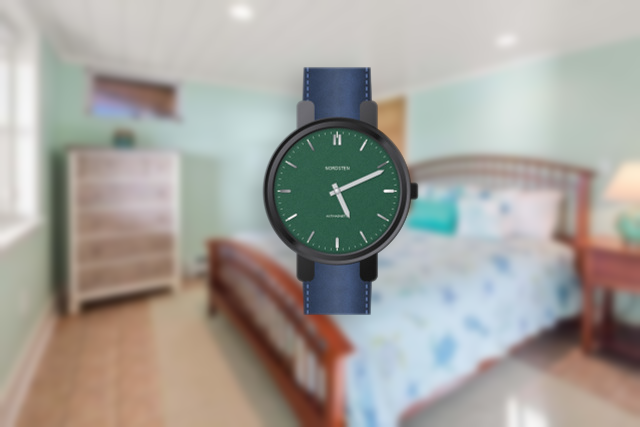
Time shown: h=5 m=11
